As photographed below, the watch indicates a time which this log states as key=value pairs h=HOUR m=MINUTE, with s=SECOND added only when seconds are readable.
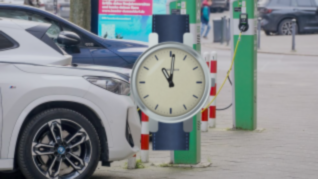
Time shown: h=11 m=1
